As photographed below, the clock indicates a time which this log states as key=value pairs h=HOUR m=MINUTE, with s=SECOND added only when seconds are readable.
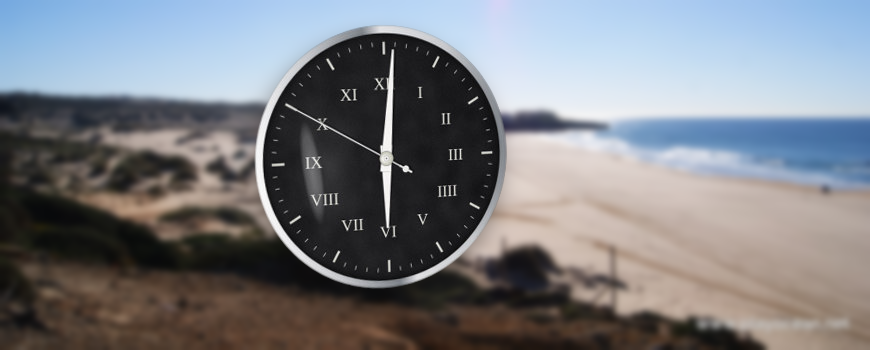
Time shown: h=6 m=0 s=50
